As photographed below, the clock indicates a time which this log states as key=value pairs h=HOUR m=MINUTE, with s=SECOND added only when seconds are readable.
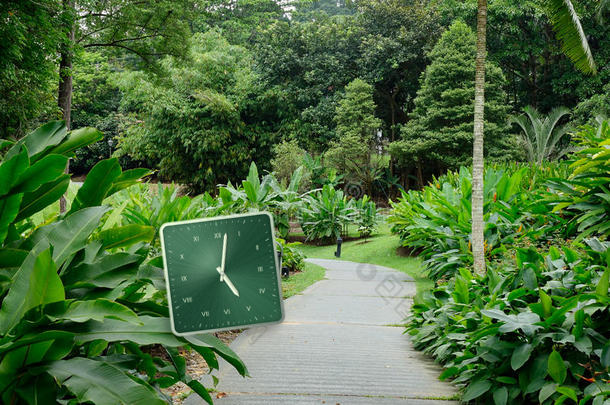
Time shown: h=5 m=2
